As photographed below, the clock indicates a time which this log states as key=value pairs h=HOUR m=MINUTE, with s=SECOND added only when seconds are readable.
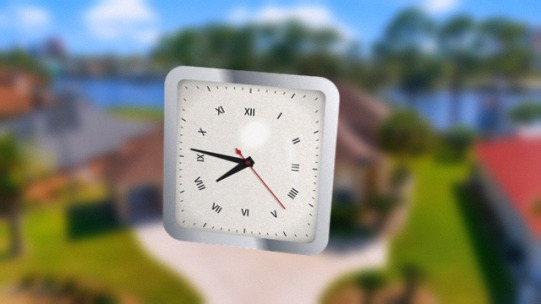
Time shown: h=7 m=46 s=23
